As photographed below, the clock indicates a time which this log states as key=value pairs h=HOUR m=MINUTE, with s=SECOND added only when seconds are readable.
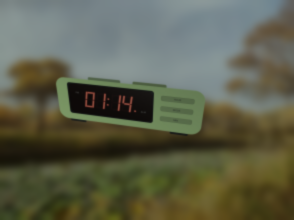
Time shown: h=1 m=14
